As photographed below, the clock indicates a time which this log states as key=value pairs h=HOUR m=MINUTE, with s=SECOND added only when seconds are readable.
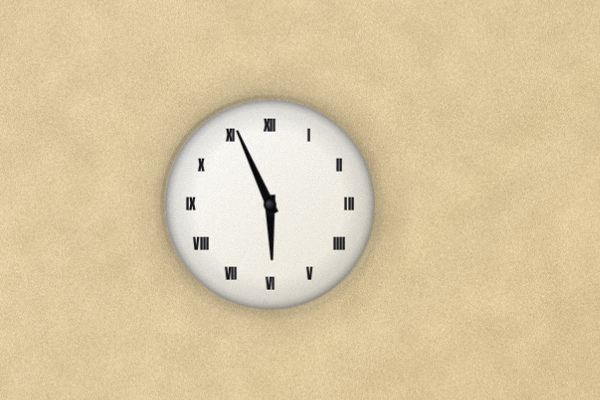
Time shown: h=5 m=56
